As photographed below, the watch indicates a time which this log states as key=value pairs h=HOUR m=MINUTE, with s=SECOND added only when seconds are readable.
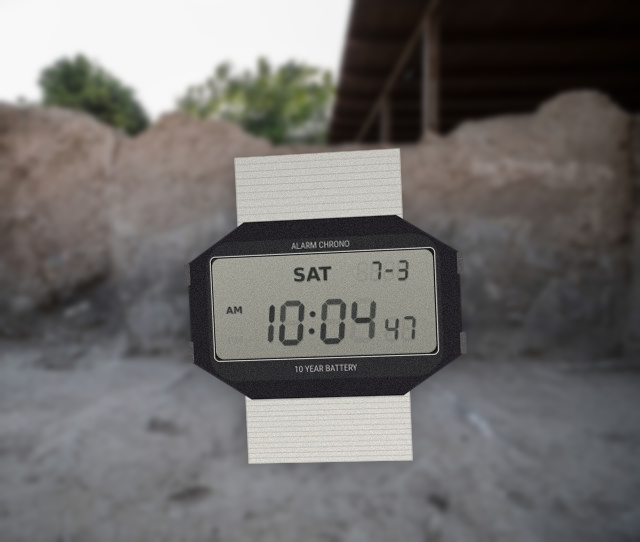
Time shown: h=10 m=4 s=47
